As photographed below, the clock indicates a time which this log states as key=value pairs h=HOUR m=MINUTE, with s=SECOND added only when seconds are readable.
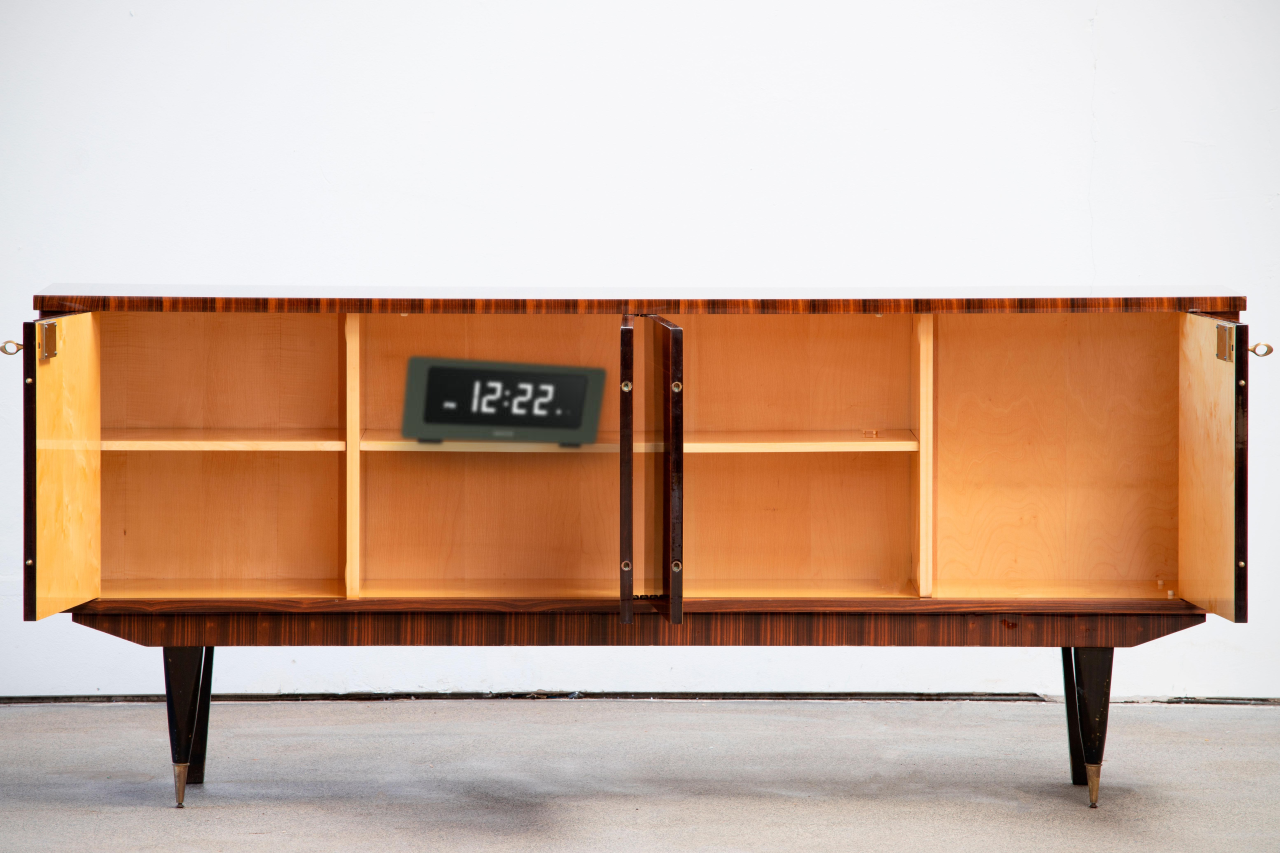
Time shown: h=12 m=22
